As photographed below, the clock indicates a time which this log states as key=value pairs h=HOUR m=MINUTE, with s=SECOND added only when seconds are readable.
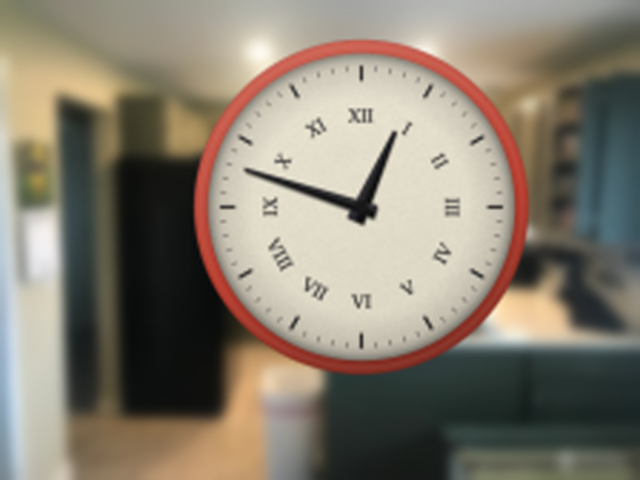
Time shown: h=12 m=48
